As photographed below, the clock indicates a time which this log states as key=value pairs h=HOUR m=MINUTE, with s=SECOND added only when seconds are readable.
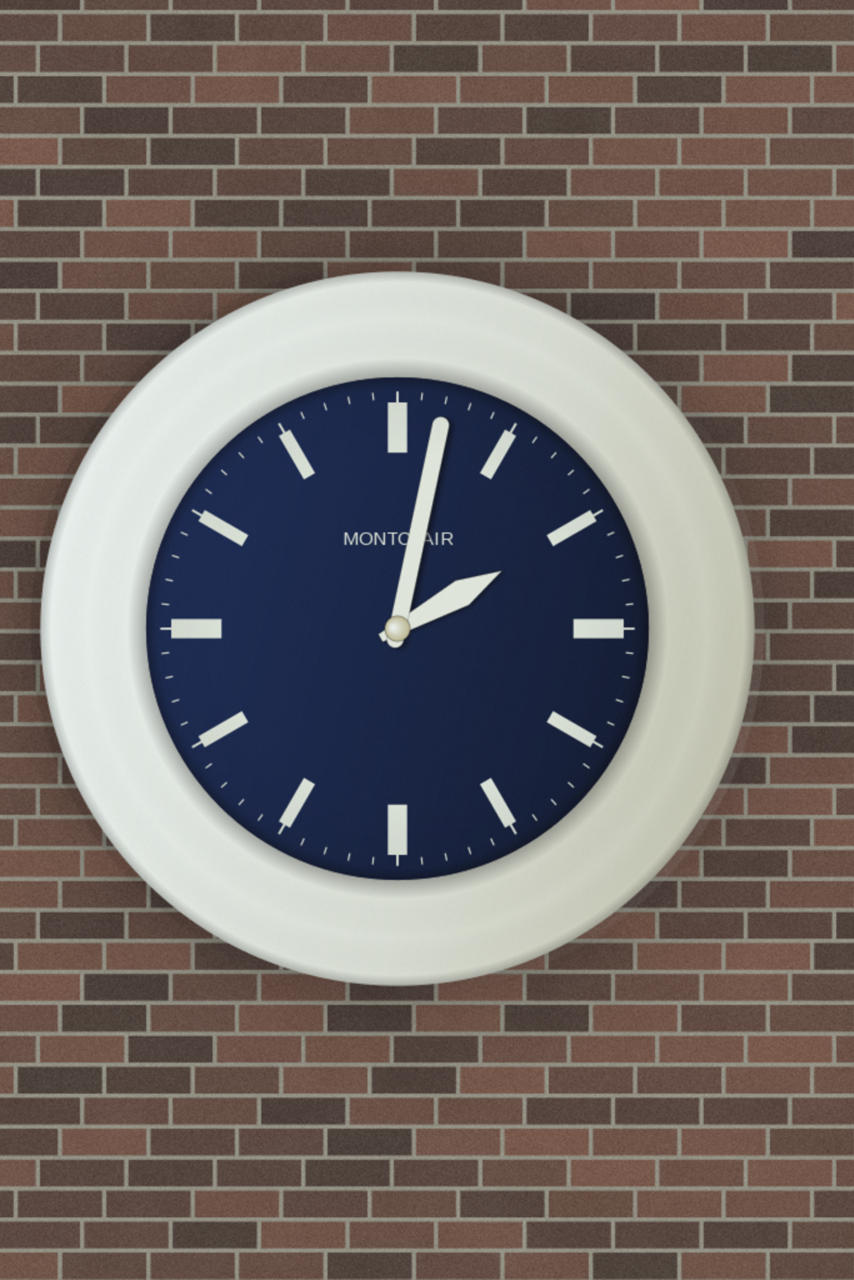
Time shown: h=2 m=2
